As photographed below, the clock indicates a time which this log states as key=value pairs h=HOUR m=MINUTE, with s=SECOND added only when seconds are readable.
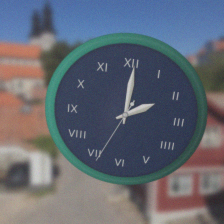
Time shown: h=2 m=0 s=34
